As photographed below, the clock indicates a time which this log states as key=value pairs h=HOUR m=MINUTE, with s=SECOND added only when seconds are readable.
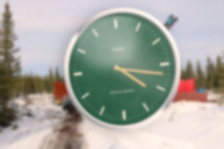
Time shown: h=4 m=17
